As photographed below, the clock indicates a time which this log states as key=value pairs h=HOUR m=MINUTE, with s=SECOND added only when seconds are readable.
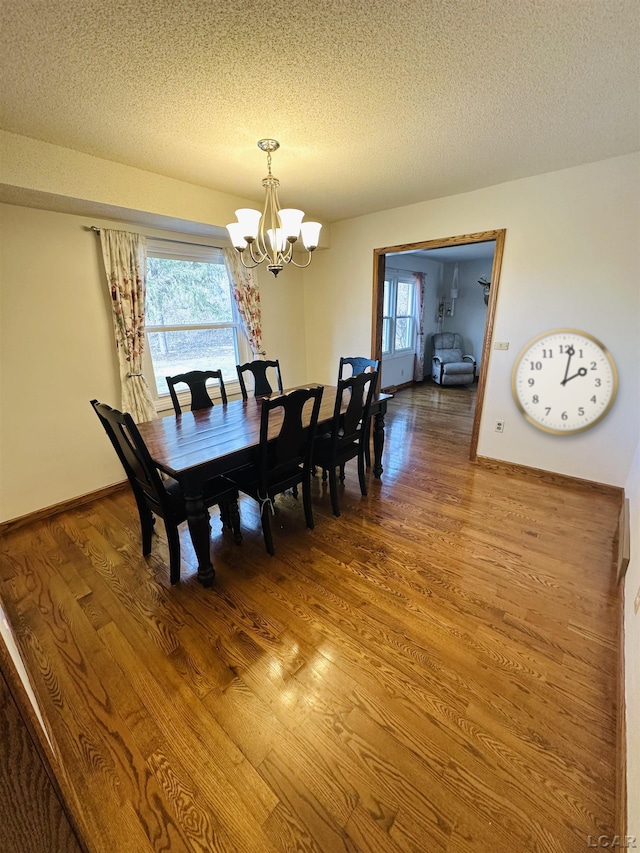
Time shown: h=2 m=2
